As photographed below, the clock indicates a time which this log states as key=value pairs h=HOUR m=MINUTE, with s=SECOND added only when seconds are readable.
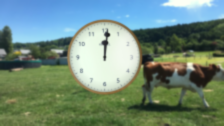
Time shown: h=12 m=1
